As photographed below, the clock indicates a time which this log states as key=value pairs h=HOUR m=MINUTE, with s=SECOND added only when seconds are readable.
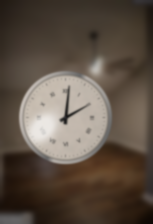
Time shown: h=2 m=1
